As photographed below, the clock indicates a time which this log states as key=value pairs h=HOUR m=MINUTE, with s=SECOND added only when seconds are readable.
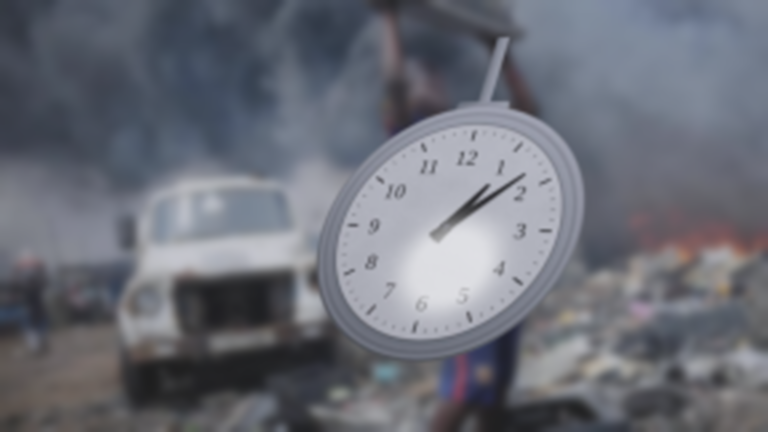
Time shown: h=1 m=8
